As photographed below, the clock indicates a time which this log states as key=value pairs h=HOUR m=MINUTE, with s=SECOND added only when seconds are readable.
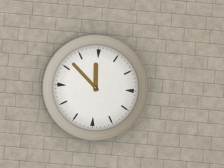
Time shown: h=11 m=52
